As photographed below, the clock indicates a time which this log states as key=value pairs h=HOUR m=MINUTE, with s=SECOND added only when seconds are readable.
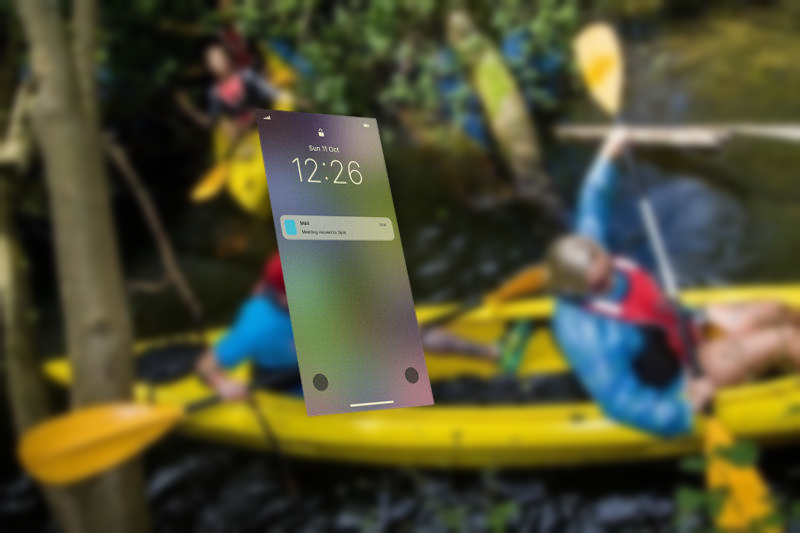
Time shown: h=12 m=26
